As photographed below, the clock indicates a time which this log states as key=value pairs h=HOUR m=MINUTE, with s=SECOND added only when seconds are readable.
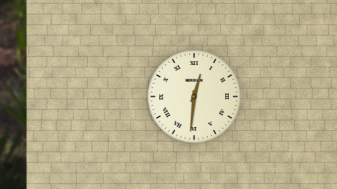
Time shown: h=12 m=31
